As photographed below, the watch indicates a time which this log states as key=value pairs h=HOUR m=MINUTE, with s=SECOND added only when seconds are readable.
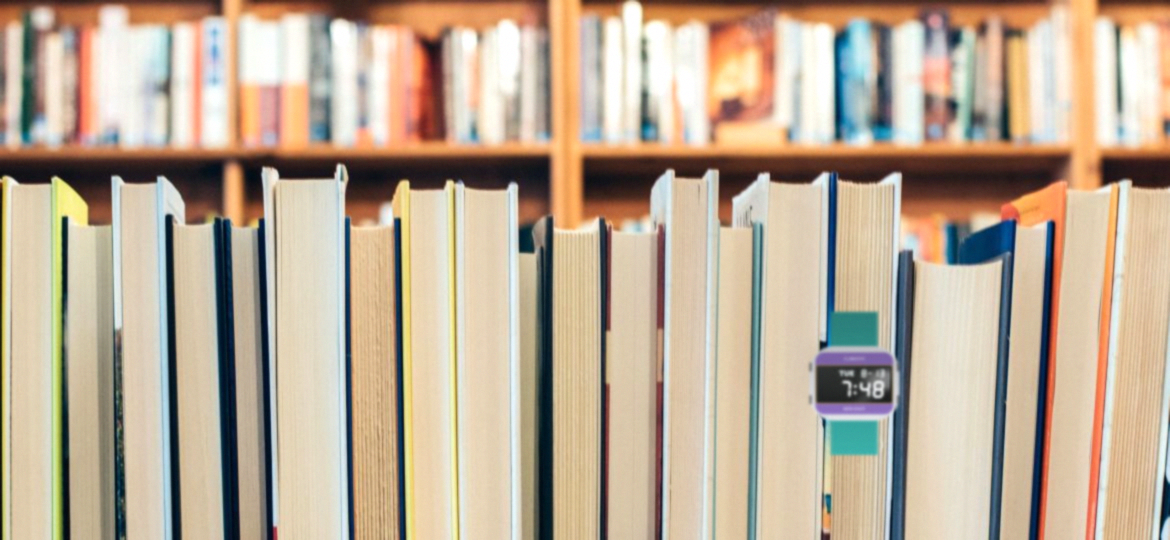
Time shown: h=7 m=48
